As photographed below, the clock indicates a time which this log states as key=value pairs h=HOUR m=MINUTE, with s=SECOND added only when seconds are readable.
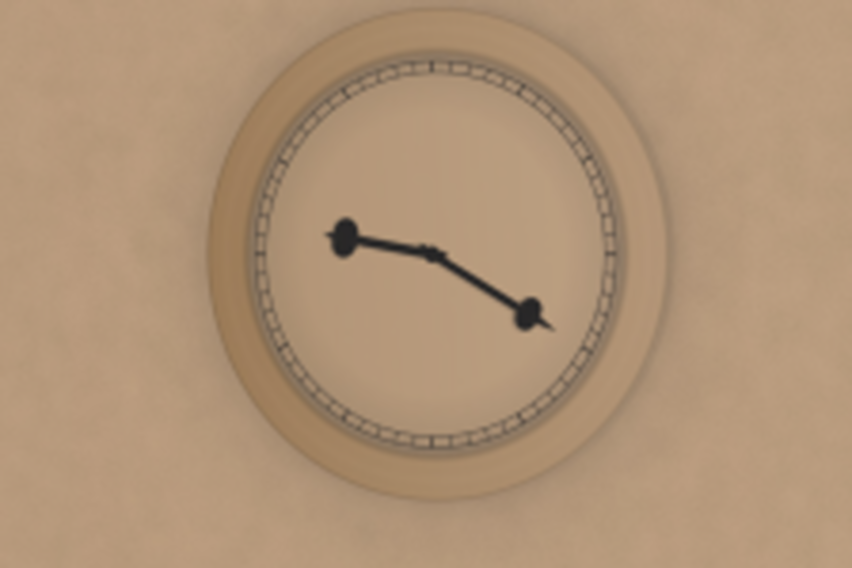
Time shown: h=9 m=20
